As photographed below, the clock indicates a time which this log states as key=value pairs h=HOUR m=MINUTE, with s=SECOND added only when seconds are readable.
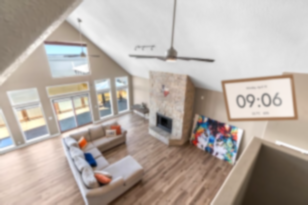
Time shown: h=9 m=6
